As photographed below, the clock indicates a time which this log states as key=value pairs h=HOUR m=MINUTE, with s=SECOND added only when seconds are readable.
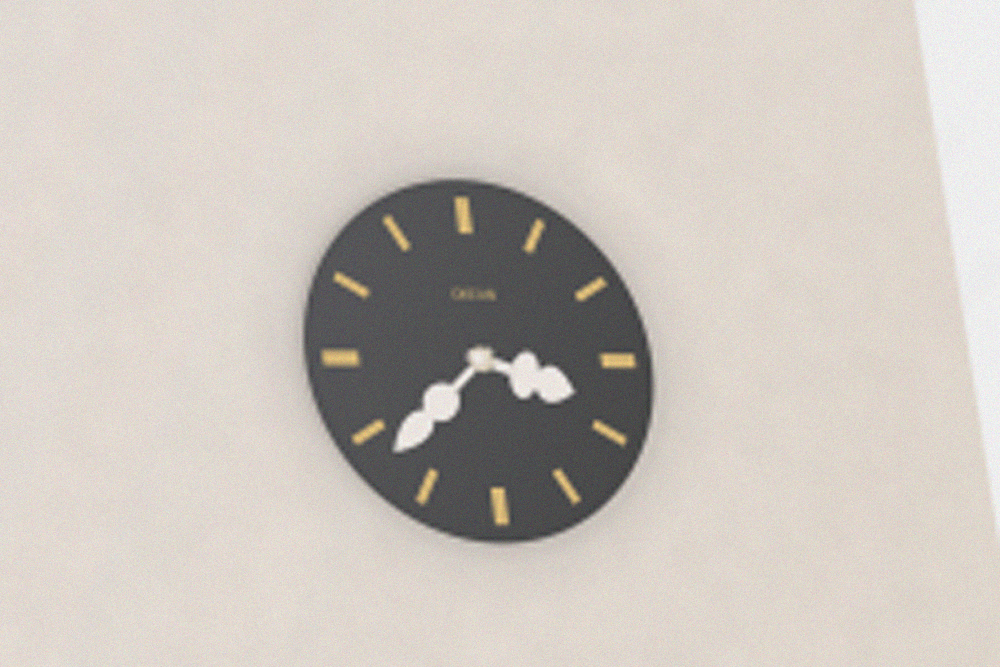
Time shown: h=3 m=38
